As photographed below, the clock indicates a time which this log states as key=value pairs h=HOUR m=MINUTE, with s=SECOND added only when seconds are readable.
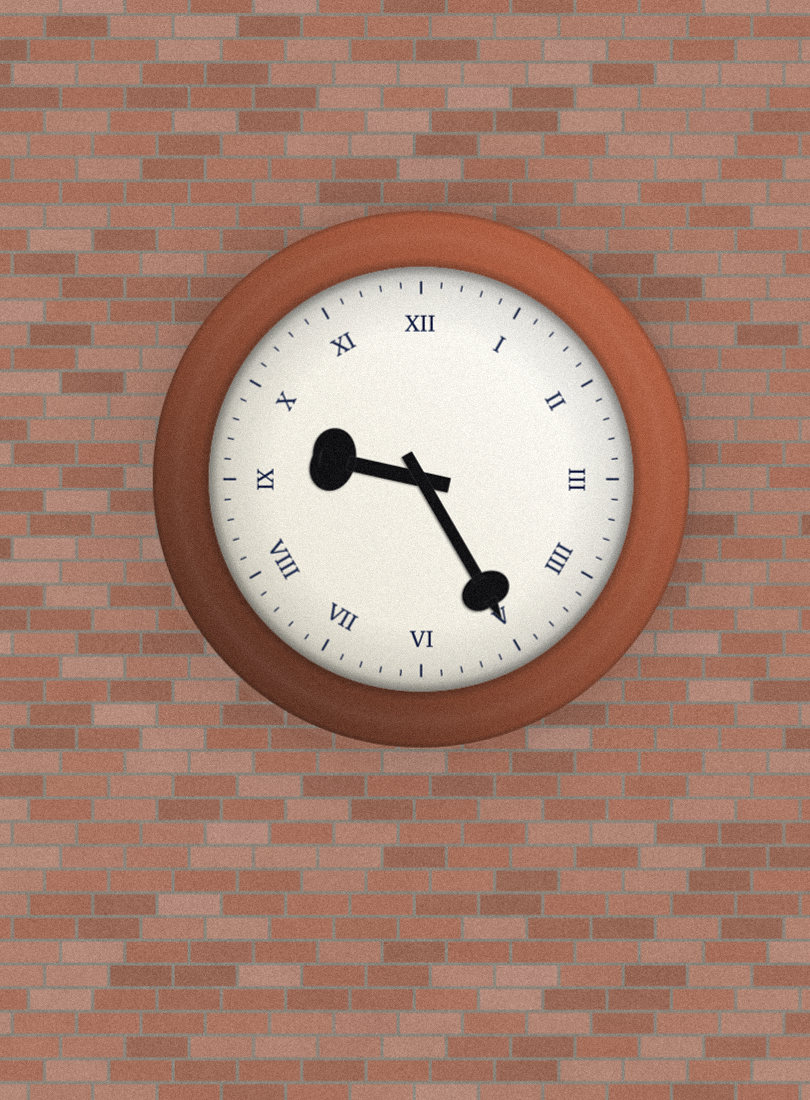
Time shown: h=9 m=25
